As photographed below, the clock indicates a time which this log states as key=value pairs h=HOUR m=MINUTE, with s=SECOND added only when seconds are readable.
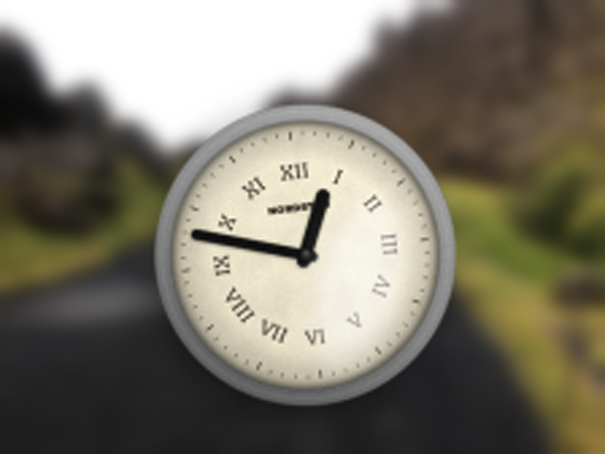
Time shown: h=12 m=48
